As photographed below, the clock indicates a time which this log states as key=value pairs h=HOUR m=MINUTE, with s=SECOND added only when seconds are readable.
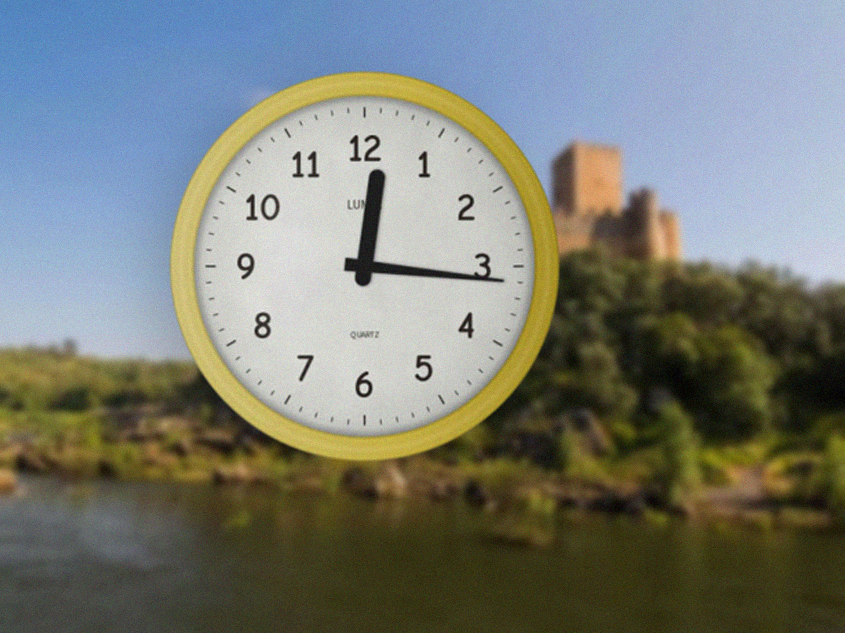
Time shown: h=12 m=16
